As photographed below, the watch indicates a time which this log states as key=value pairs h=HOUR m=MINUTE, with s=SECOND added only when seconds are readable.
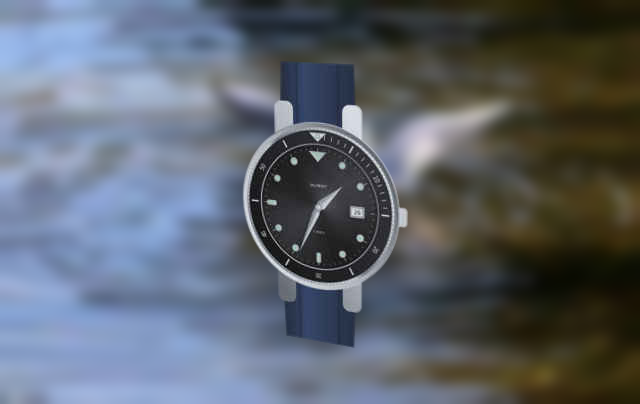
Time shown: h=1 m=34
